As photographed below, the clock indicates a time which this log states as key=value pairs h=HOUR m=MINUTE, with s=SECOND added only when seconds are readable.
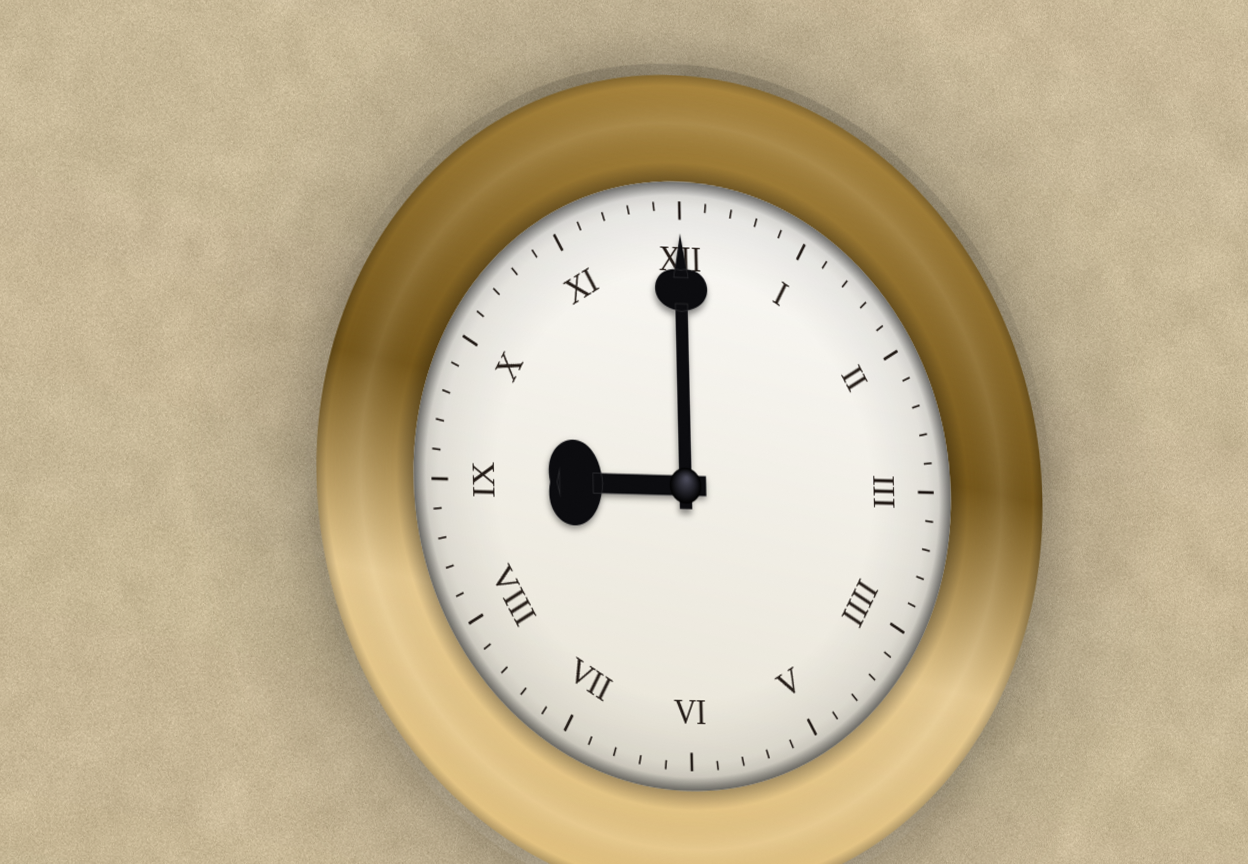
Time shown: h=9 m=0
